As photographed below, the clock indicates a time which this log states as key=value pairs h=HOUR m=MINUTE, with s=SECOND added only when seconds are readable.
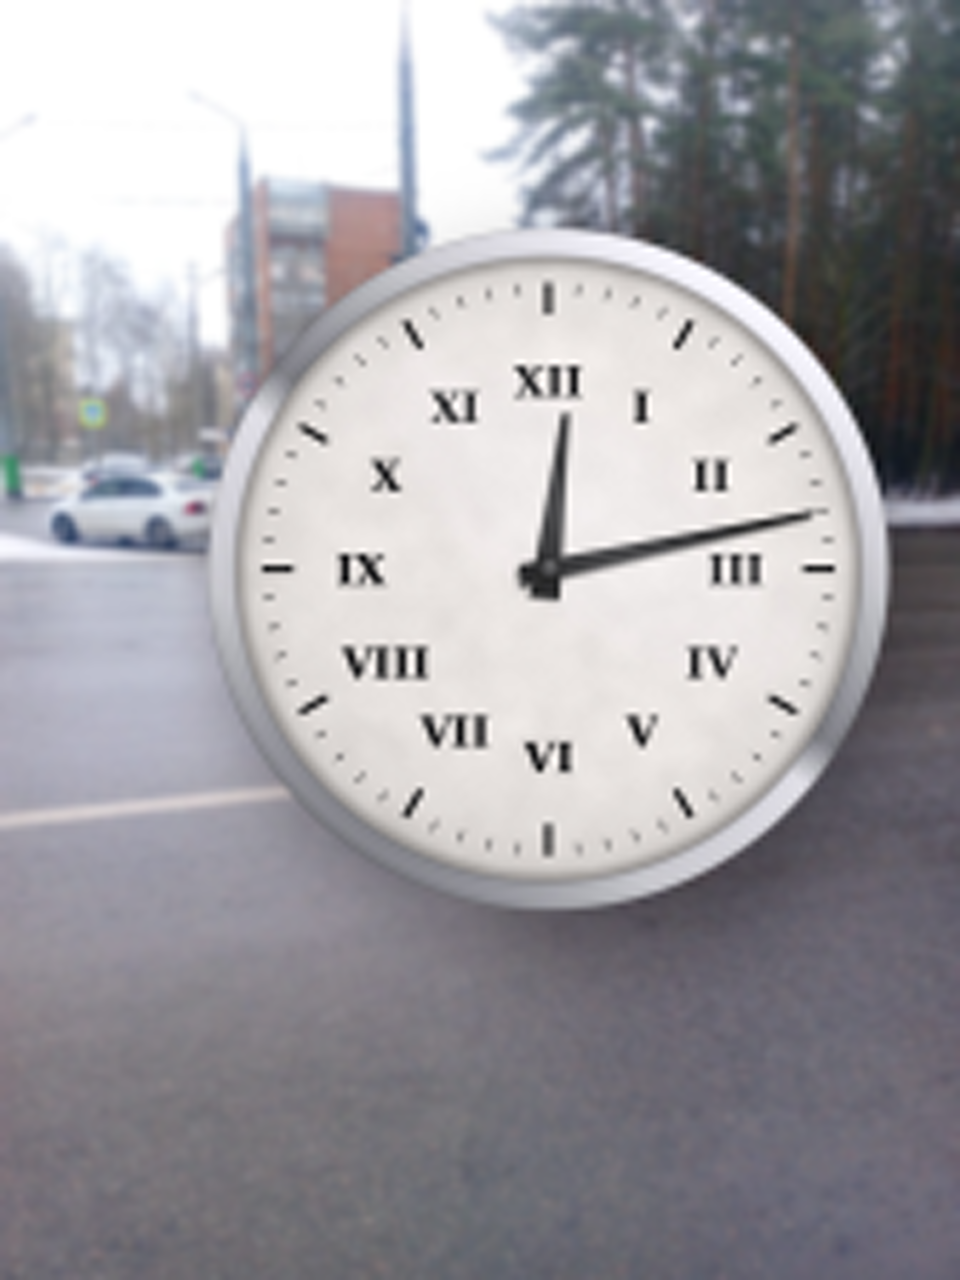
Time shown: h=12 m=13
